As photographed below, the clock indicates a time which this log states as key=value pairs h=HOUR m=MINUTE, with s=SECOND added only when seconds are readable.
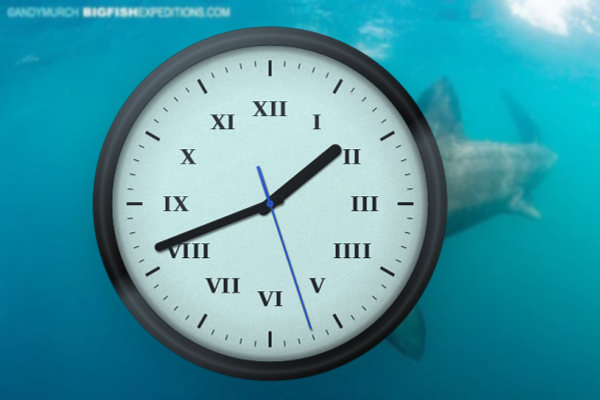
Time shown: h=1 m=41 s=27
